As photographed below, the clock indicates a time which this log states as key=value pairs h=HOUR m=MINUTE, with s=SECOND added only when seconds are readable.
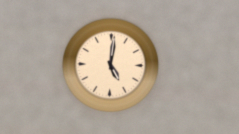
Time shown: h=5 m=1
